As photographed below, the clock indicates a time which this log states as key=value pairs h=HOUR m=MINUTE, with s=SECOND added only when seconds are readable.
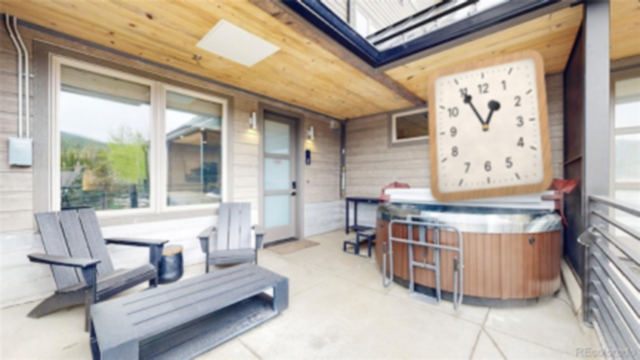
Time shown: h=12 m=55
